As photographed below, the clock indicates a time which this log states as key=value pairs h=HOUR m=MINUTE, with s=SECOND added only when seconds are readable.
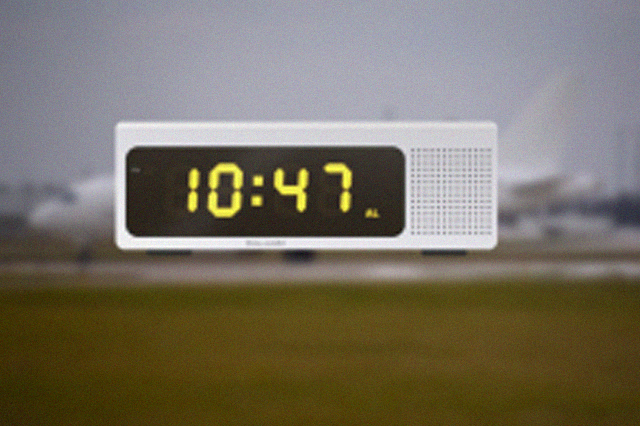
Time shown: h=10 m=47
